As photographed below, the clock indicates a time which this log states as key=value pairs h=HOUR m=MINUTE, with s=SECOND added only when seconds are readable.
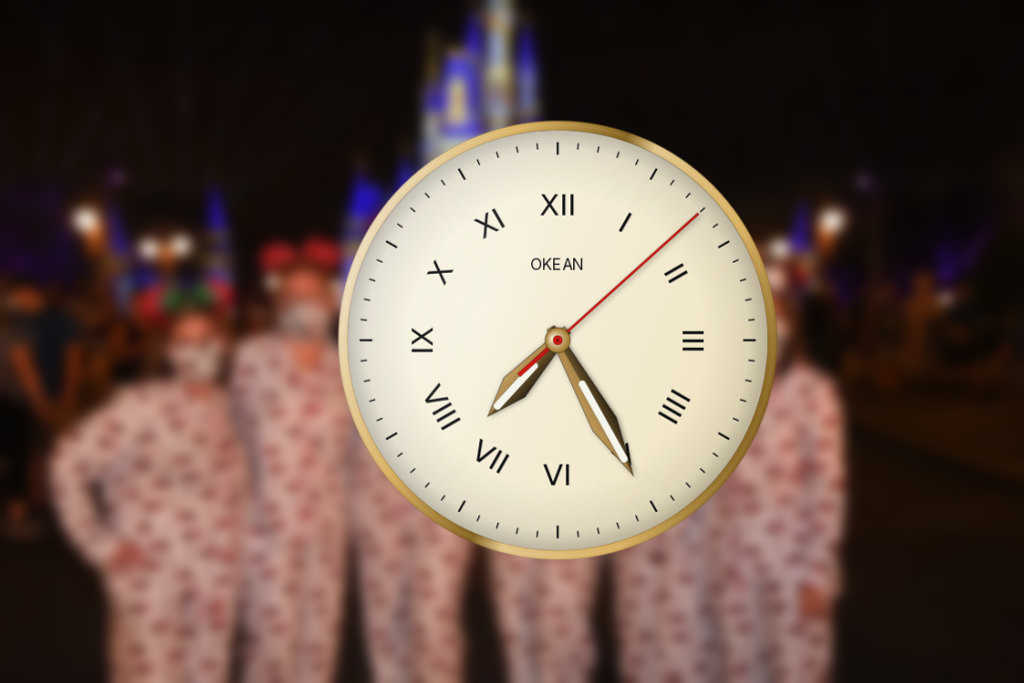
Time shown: h=7 m=25 s=8
